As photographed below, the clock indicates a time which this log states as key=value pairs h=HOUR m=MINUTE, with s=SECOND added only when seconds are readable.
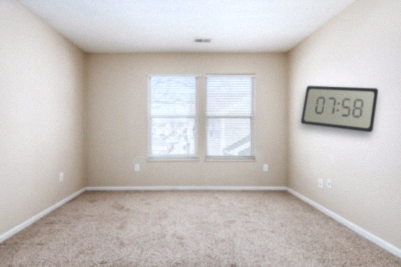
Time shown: h=7 m=58
